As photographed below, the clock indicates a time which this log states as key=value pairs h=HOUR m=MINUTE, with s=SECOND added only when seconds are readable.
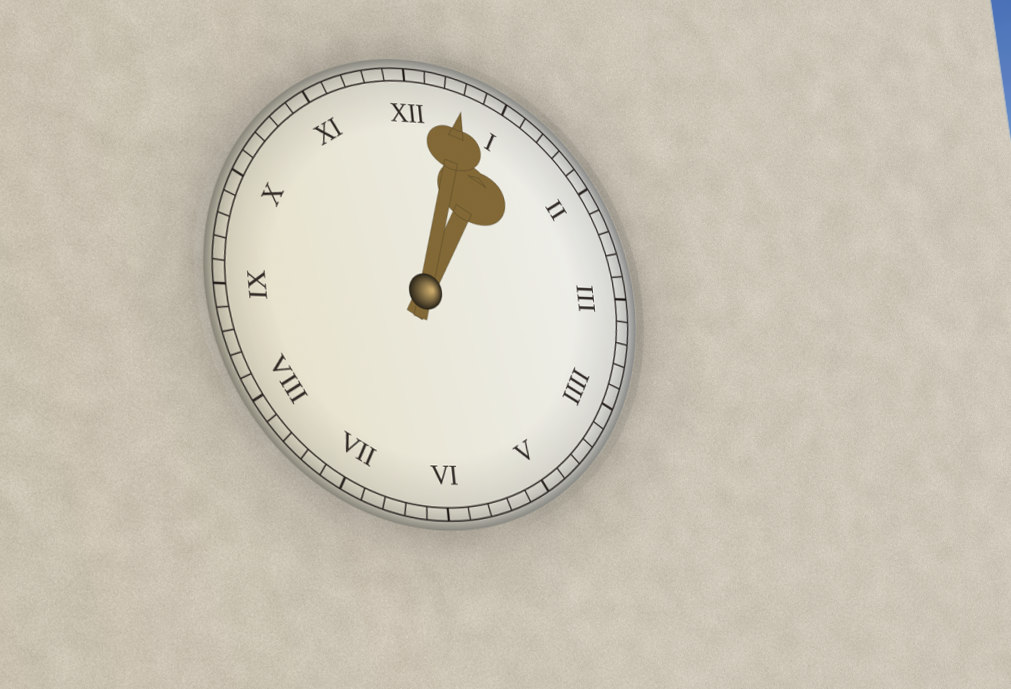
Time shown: h=1 m=3
